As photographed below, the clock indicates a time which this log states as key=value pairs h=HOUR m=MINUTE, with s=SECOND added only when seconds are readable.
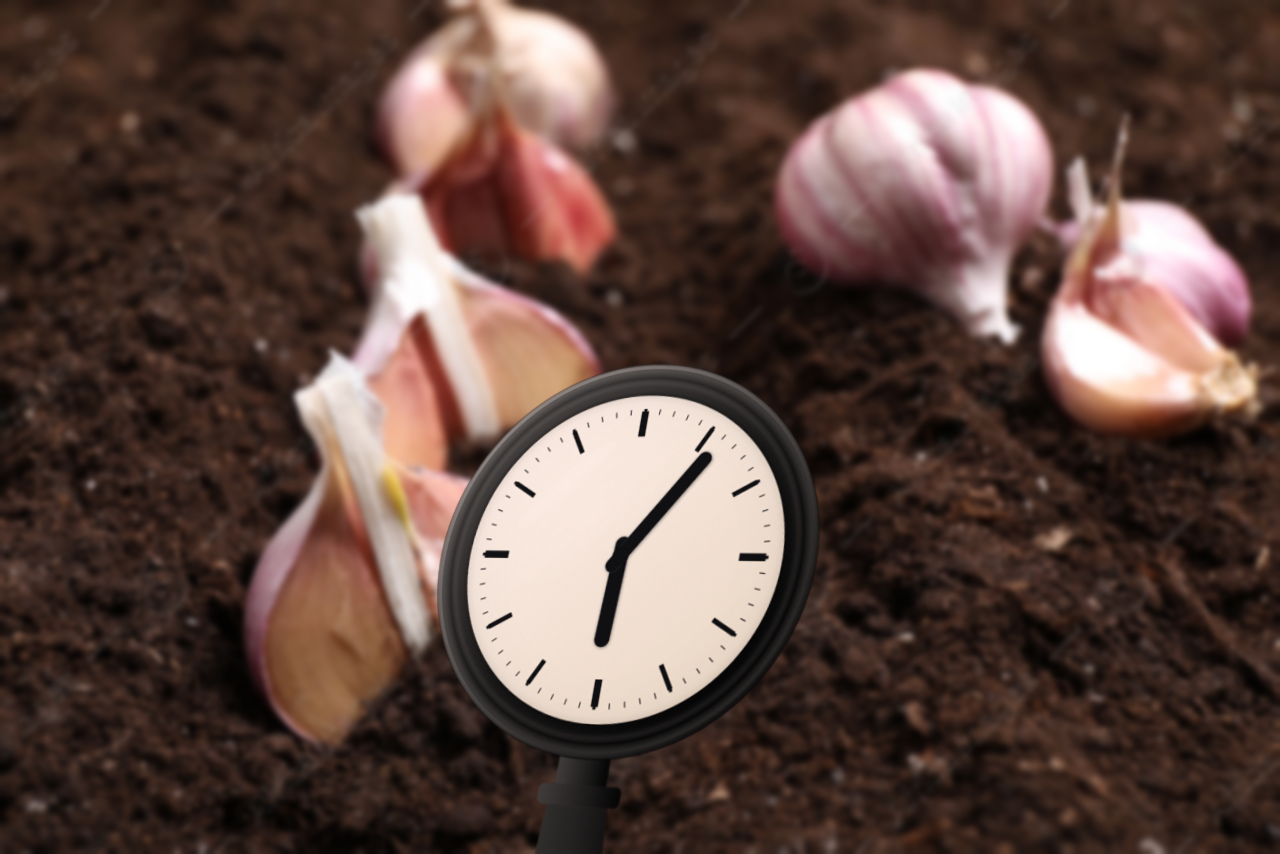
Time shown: h=6 m=6
